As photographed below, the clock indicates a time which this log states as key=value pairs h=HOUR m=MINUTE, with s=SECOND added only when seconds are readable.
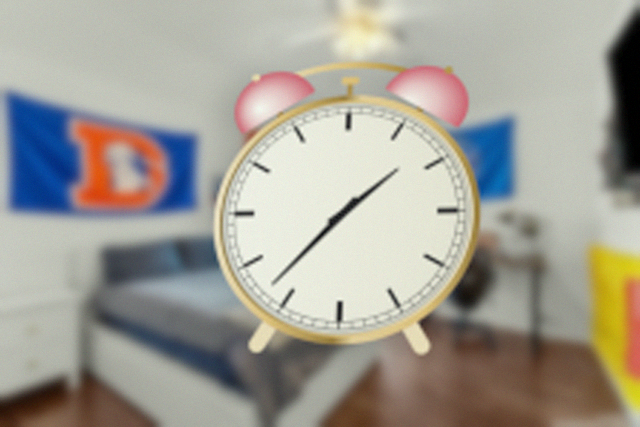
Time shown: h=1 m=37
